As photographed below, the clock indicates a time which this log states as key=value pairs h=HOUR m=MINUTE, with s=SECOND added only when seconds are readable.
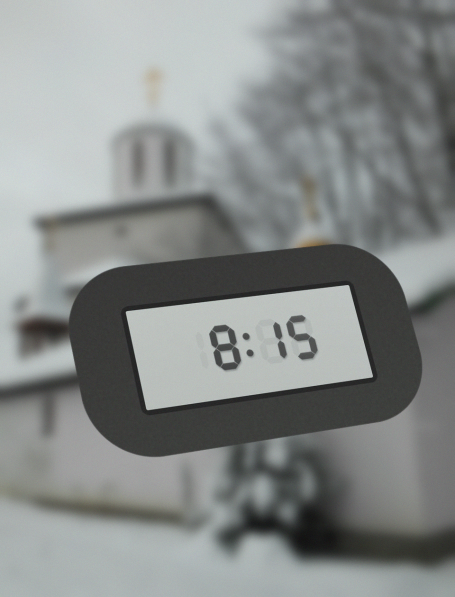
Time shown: h=8 m=15
